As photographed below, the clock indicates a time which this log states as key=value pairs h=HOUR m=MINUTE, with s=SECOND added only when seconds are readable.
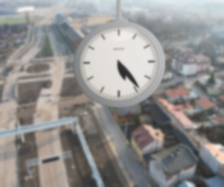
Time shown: h=5 m=24
